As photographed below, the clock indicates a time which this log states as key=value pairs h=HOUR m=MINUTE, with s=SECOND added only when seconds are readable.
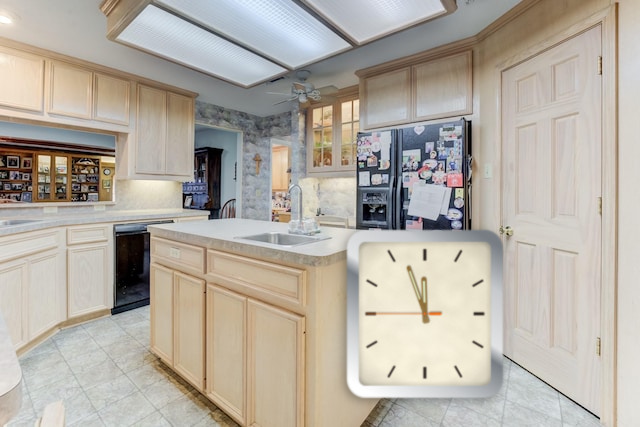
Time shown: h=11 m=56 s=45
